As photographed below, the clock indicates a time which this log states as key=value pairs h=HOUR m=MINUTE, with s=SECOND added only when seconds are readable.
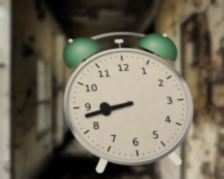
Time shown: h=8 m=43
